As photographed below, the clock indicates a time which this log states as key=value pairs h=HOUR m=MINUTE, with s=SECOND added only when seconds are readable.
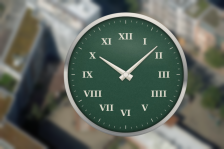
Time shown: h=10 m=8
